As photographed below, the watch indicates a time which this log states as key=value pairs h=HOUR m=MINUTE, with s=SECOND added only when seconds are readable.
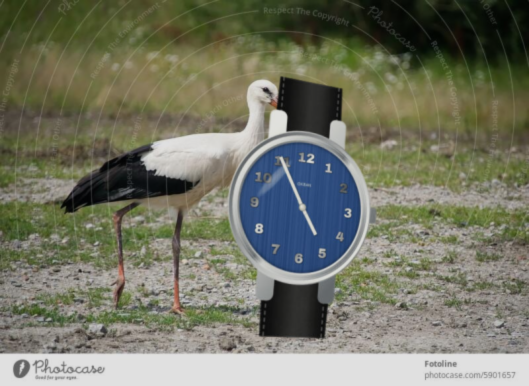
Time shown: h=4 m=55
